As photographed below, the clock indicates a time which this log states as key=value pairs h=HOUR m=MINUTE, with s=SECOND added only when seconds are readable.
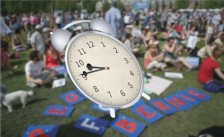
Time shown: h=9 m=46
